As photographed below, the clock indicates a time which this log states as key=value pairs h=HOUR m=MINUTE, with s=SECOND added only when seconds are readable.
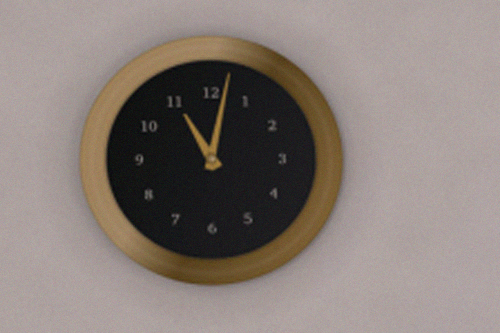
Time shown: h=11 m=2
